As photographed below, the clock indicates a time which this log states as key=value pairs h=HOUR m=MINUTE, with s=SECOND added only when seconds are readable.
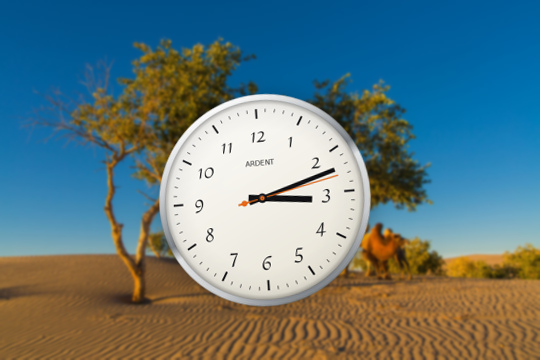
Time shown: h=3 m=12 s=13
